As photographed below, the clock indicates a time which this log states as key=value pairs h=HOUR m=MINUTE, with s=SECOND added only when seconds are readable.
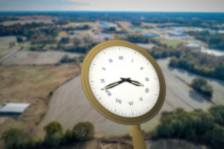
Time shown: h=3 m=42
